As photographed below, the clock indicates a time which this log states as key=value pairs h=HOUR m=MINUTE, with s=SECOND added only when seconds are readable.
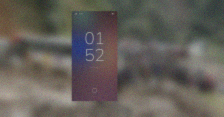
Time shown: h=1 m=52
